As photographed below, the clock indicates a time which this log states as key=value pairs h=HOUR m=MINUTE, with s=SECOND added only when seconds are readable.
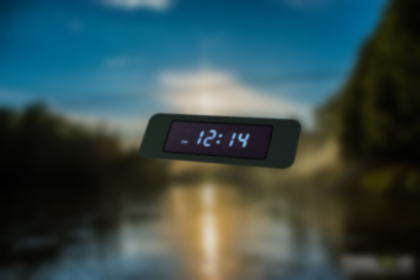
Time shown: h=12 m=14
